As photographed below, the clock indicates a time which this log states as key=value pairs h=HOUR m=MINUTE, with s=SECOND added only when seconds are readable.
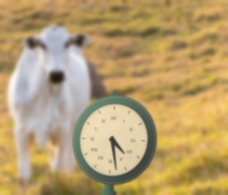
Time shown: h=4 m=28
